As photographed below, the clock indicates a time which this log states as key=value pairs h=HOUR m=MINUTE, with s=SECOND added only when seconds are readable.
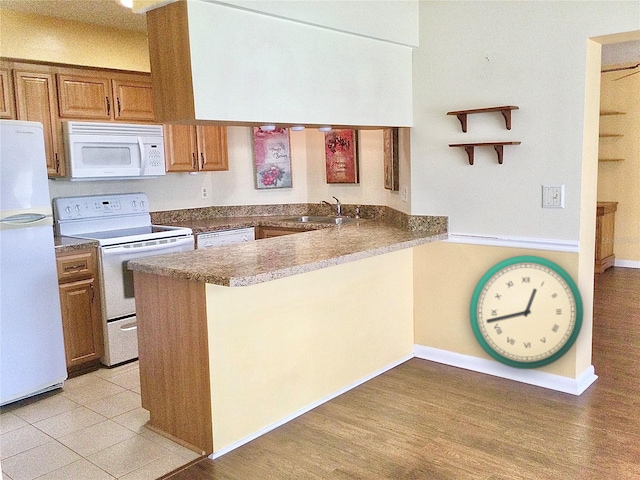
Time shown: h=12 m=43
